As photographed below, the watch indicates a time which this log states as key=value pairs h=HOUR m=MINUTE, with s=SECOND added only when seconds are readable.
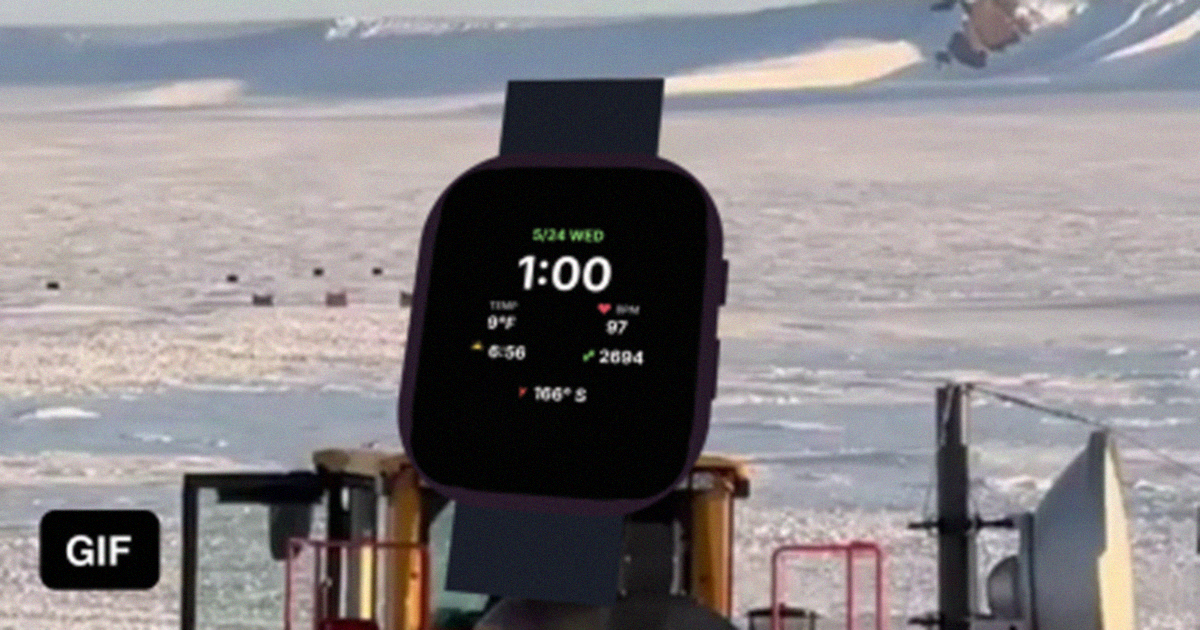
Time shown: h=1 m=0
